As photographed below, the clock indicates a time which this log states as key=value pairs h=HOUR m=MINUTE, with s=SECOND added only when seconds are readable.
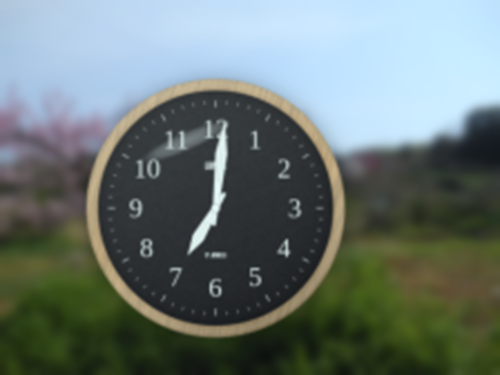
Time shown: h=7 m=1
